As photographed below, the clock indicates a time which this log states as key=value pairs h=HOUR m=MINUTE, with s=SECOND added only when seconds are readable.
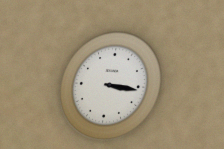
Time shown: h=3 m=16
